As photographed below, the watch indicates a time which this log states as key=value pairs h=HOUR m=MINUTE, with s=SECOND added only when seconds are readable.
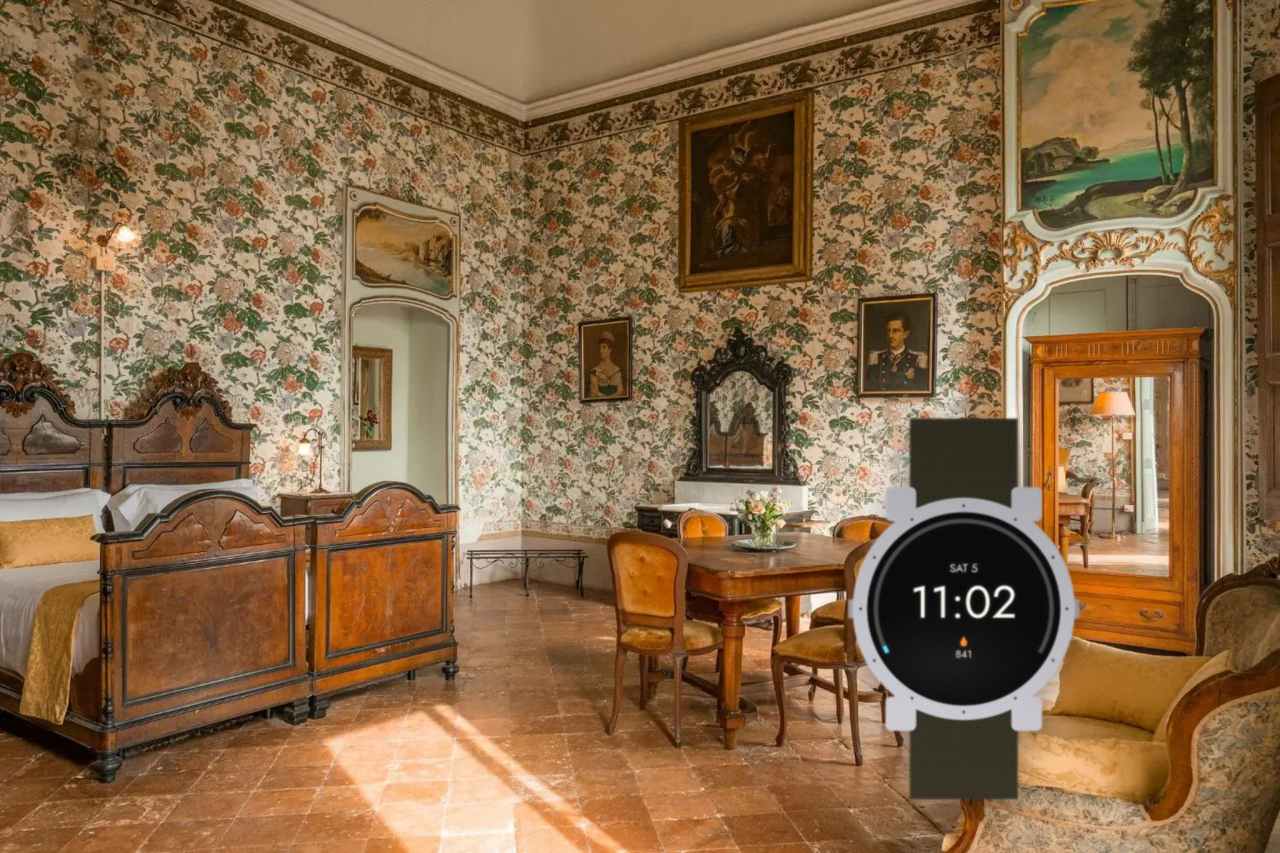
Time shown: h=11 m=2
